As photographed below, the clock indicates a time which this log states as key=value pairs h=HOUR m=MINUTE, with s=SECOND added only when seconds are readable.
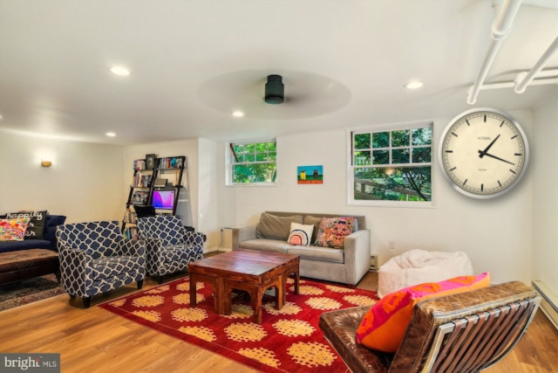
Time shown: h=1 m=18
